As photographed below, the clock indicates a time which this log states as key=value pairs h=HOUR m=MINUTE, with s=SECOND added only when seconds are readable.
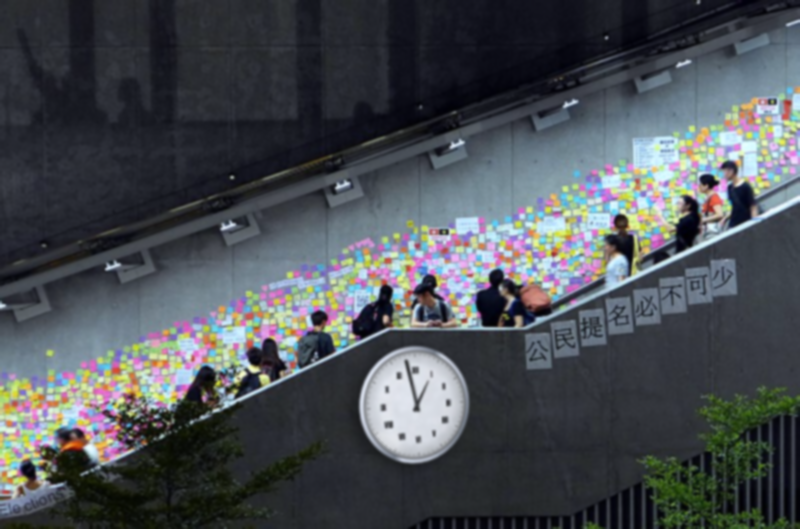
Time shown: h=12 m=58
